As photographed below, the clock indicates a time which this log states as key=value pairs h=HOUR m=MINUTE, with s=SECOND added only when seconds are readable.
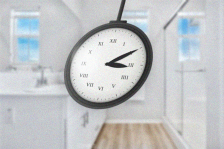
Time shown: h=3 m=10
